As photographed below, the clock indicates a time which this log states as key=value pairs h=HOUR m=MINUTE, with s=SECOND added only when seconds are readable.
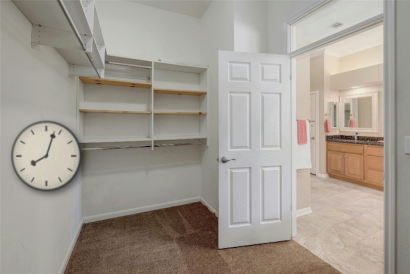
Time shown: h=8 m=3
